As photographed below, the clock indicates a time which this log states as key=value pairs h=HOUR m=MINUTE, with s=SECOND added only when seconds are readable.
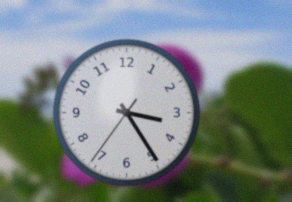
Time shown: h=3 m=24 s=36
